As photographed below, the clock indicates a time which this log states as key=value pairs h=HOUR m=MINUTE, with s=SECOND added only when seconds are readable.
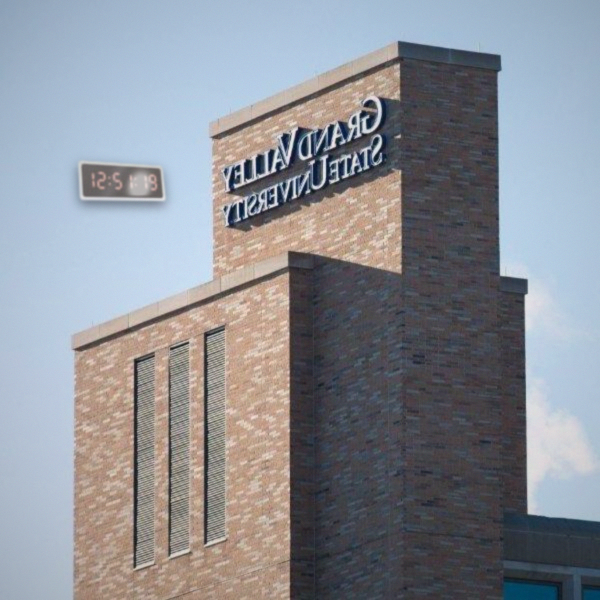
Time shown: h=12 m=51 s=19
